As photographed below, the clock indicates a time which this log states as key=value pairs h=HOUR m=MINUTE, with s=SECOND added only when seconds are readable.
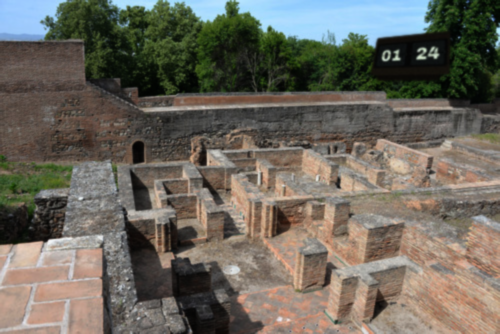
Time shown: h=1 m=24
